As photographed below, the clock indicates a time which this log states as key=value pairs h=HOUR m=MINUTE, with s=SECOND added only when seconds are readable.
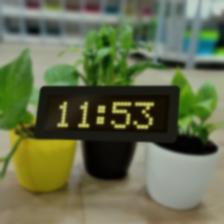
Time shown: h=11 m=53
